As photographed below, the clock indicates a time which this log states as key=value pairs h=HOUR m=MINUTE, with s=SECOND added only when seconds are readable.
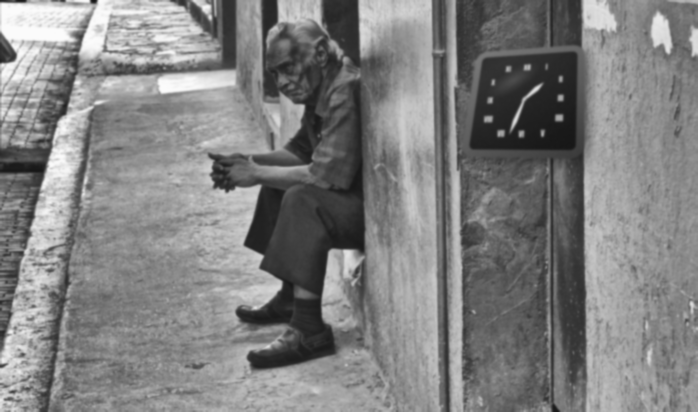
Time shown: h=1 m=33
